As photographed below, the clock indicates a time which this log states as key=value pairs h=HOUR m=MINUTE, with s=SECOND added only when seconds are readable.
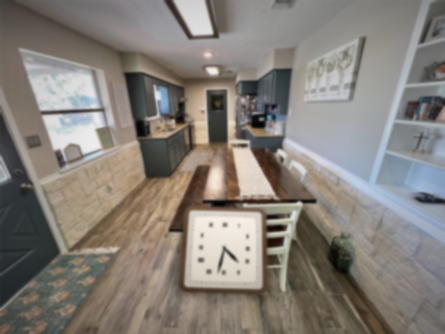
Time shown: h=4 m=32
